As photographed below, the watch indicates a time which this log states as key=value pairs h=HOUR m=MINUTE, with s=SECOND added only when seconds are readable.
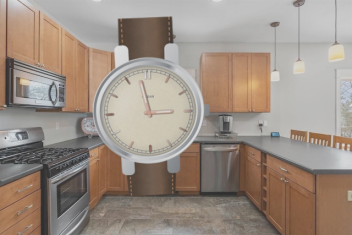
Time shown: h=2 m=58
